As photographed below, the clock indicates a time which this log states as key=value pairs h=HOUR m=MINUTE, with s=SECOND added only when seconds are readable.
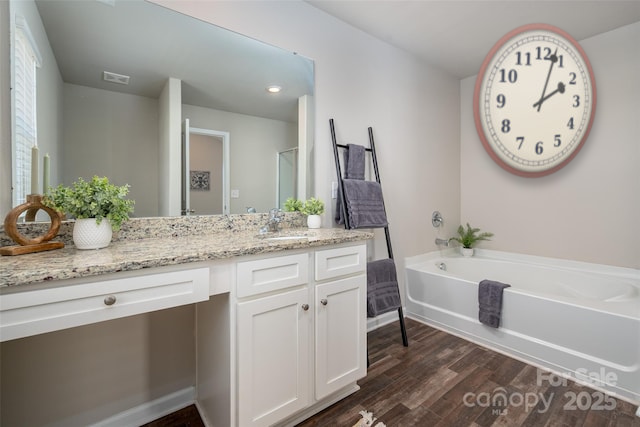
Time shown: h=2 m=3
